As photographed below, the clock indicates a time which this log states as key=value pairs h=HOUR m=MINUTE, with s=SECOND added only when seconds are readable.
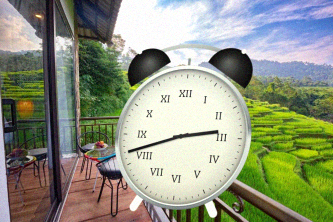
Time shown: h=2 m=42
